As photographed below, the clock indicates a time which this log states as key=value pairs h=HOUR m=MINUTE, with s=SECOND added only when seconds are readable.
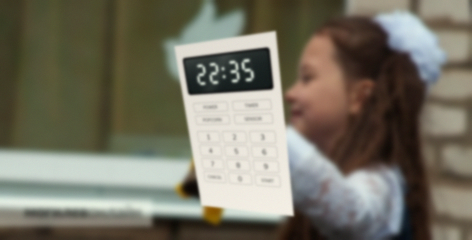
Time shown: h=22 m=35
